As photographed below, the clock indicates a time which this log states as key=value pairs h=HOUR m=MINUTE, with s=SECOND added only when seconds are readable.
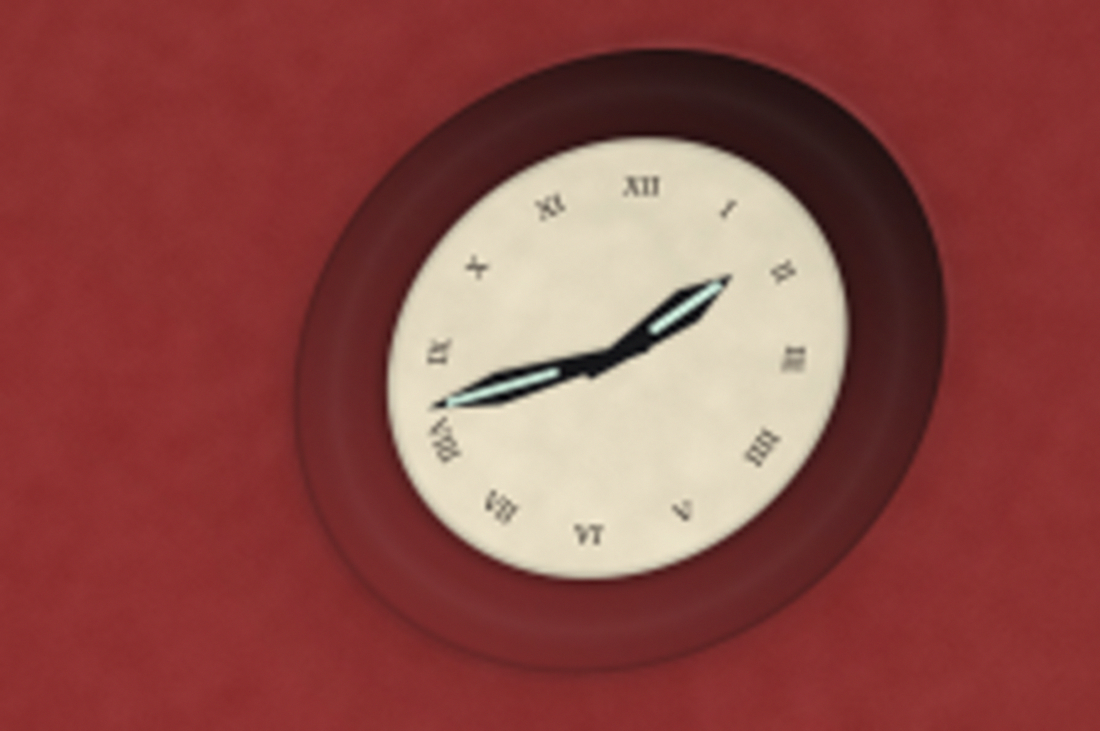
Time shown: h=1 m=42
